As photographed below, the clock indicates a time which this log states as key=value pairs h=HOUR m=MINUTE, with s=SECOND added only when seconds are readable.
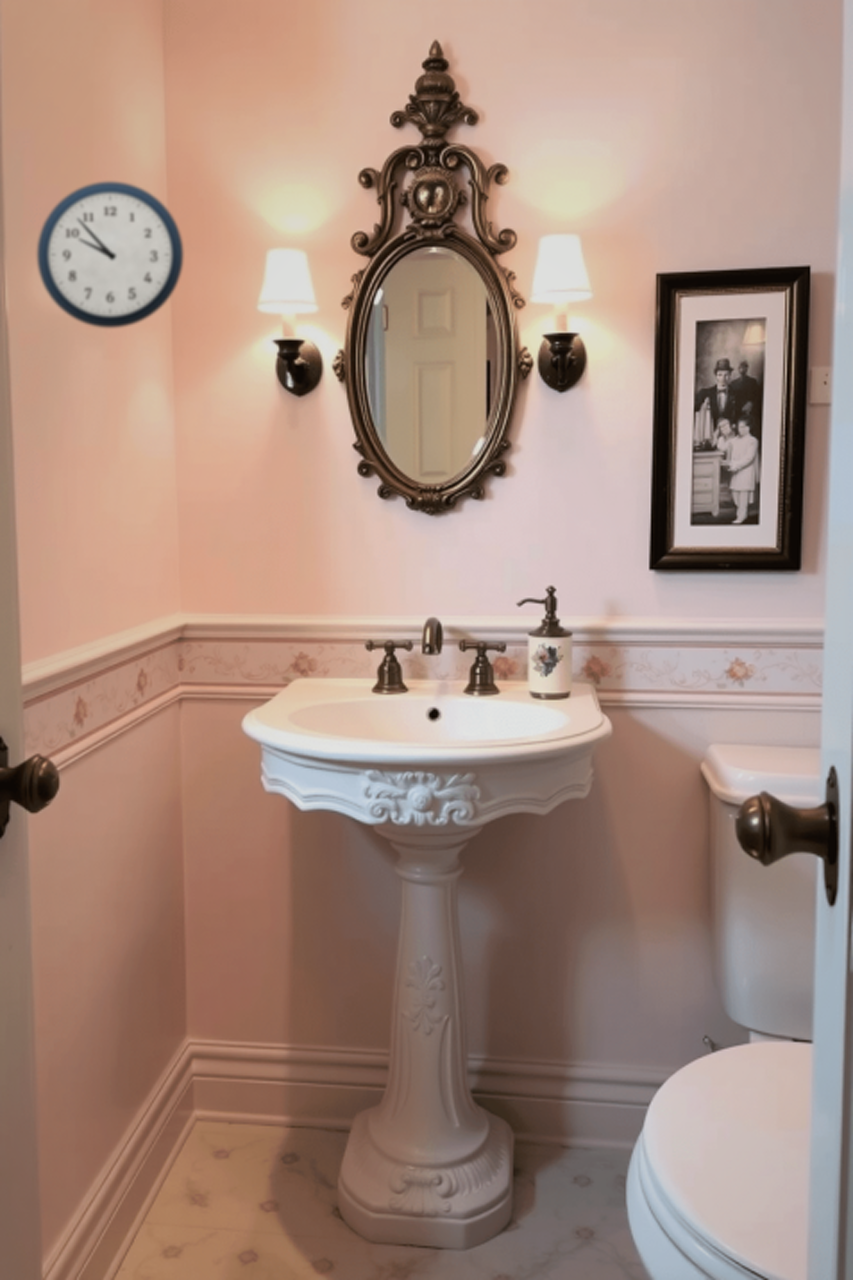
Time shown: h=9 m=53
